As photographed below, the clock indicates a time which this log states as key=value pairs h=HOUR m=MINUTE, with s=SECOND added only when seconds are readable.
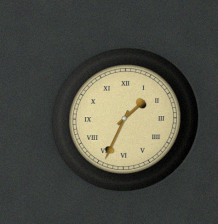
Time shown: h=1 m=34
